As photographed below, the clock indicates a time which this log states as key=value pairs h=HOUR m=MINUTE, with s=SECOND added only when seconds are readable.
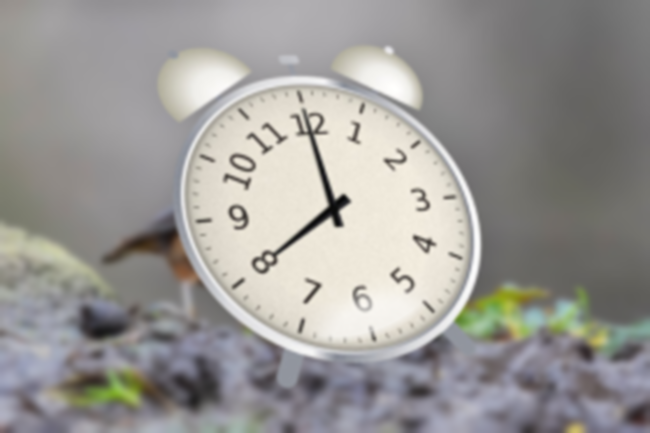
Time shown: h=8 m=0
